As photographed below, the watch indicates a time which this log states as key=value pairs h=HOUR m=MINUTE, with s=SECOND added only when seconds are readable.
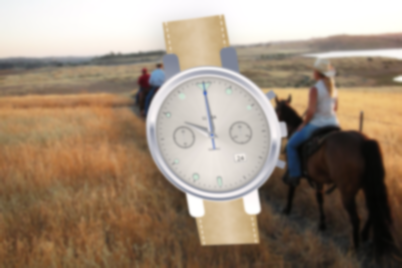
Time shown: h=10 m=0
